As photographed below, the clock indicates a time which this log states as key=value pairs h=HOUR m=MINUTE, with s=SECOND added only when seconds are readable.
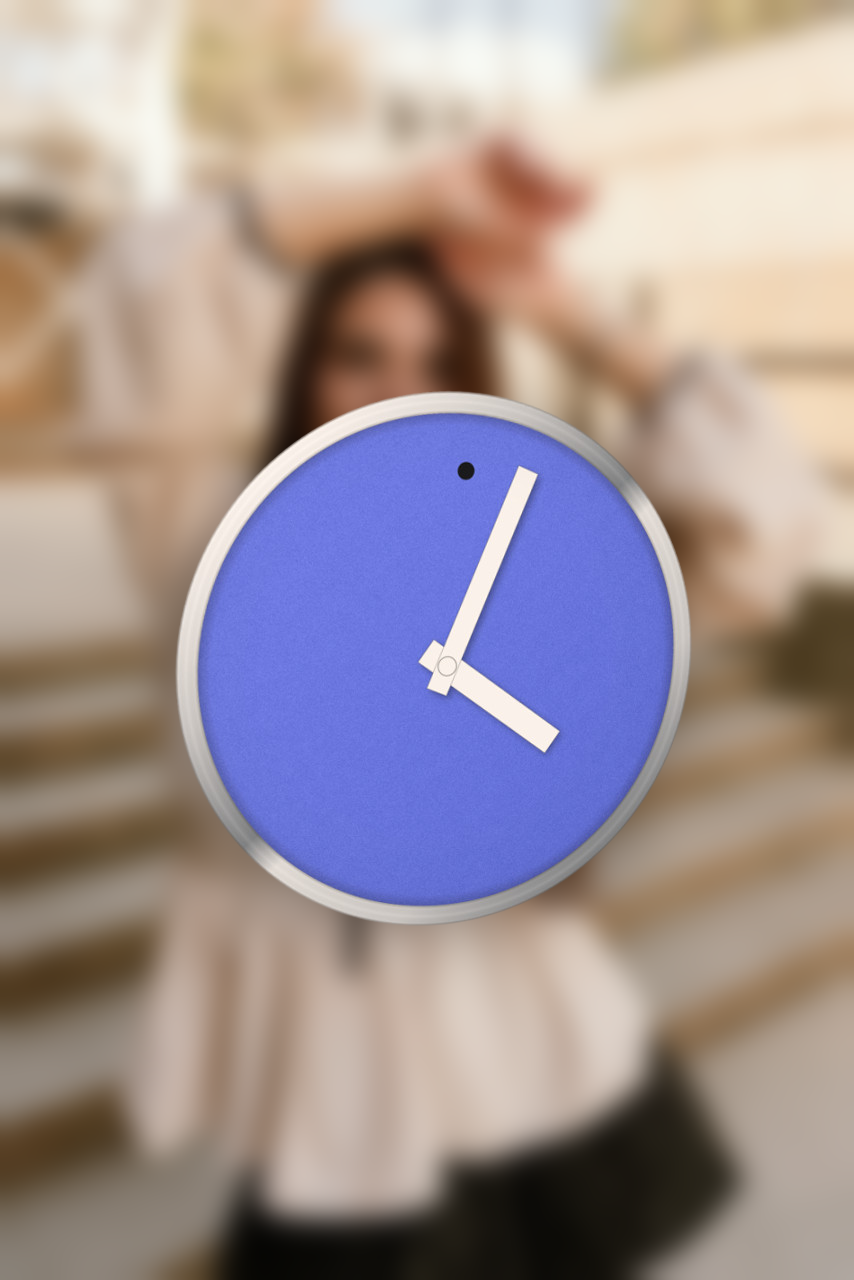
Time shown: h=4 m=3
